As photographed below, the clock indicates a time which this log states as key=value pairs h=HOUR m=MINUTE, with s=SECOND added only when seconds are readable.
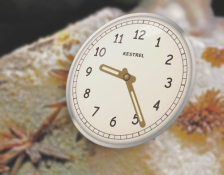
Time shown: h=9 m=24
